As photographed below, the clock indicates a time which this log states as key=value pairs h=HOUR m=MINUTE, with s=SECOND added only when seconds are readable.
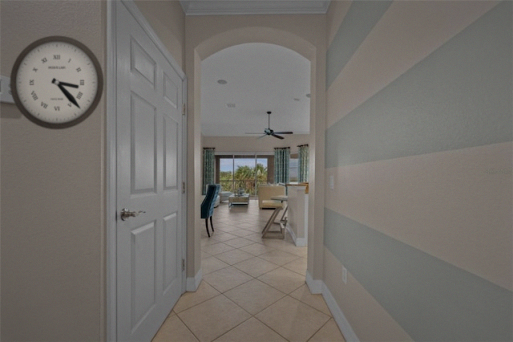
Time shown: h=3 m=23
